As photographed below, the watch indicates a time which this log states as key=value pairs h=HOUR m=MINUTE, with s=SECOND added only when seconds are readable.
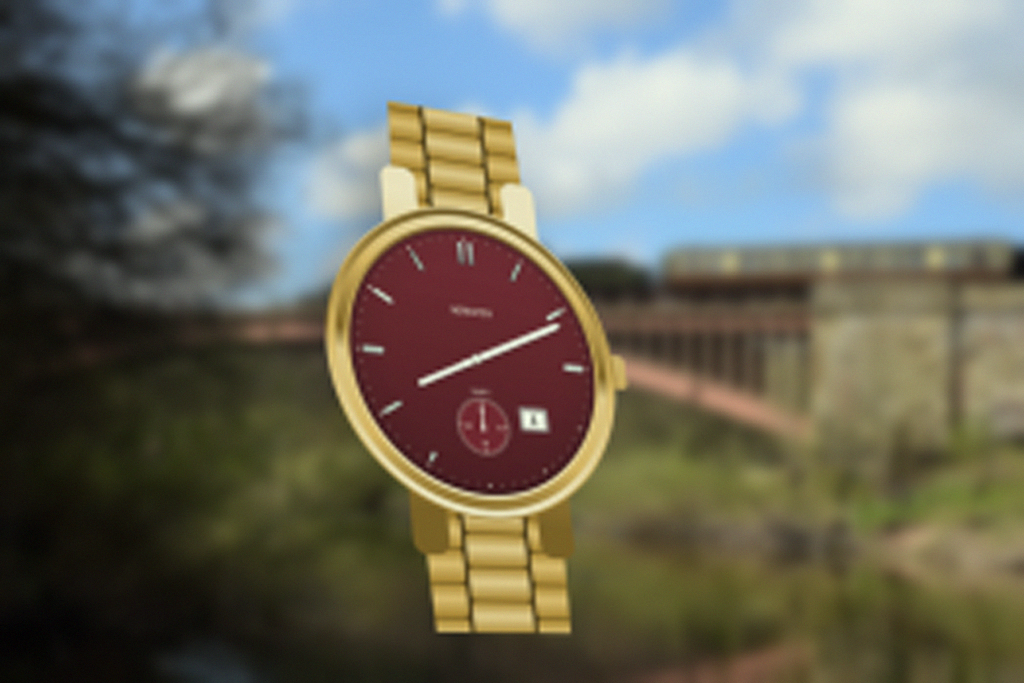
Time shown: h=8 m=11
